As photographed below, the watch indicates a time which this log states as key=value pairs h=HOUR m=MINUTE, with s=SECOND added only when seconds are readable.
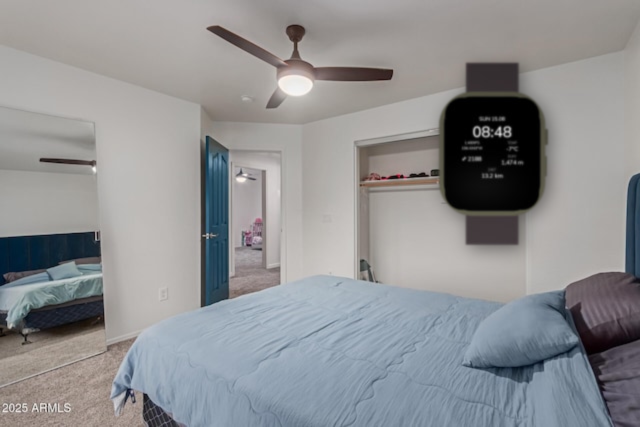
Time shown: h=8 m=48
